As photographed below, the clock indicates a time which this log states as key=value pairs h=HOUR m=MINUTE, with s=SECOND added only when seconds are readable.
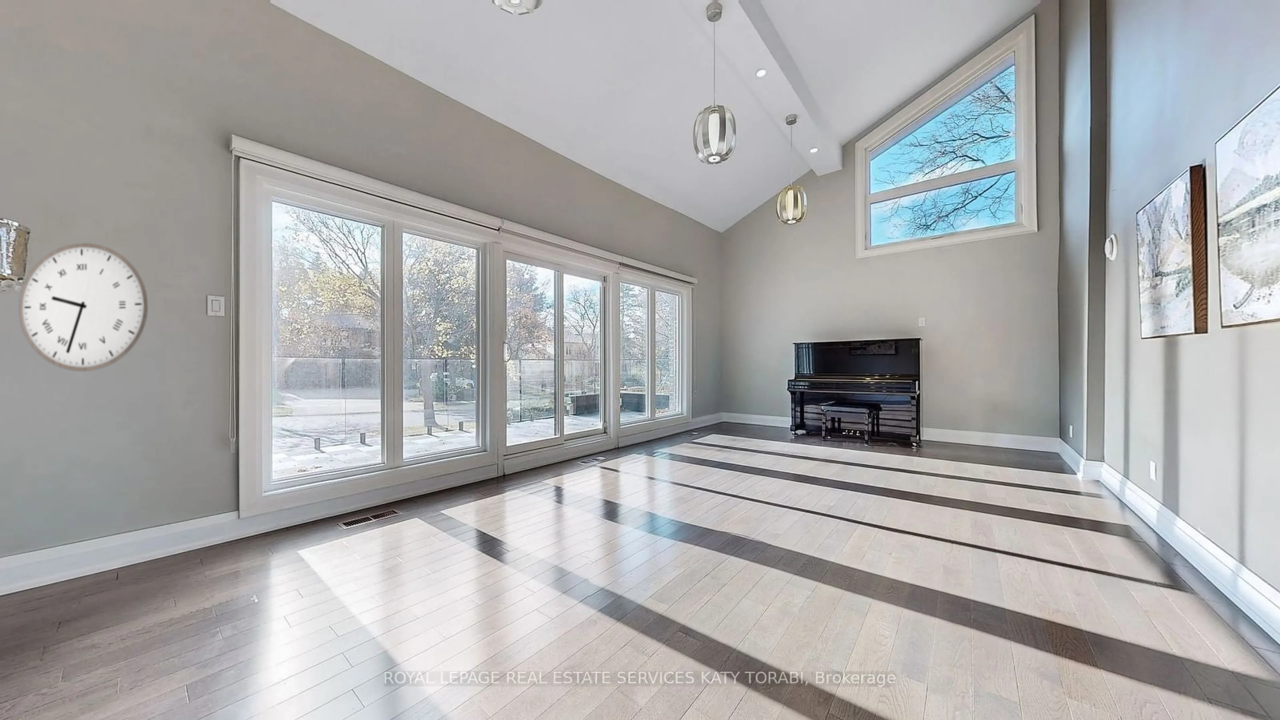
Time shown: h=9 m=33
